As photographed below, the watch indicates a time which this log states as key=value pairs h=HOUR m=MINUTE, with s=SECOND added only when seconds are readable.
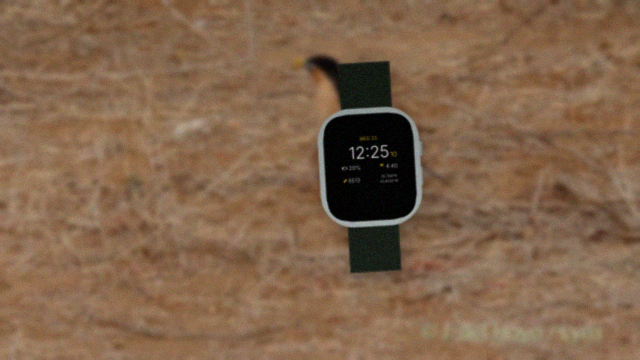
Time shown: h=12 m=25
